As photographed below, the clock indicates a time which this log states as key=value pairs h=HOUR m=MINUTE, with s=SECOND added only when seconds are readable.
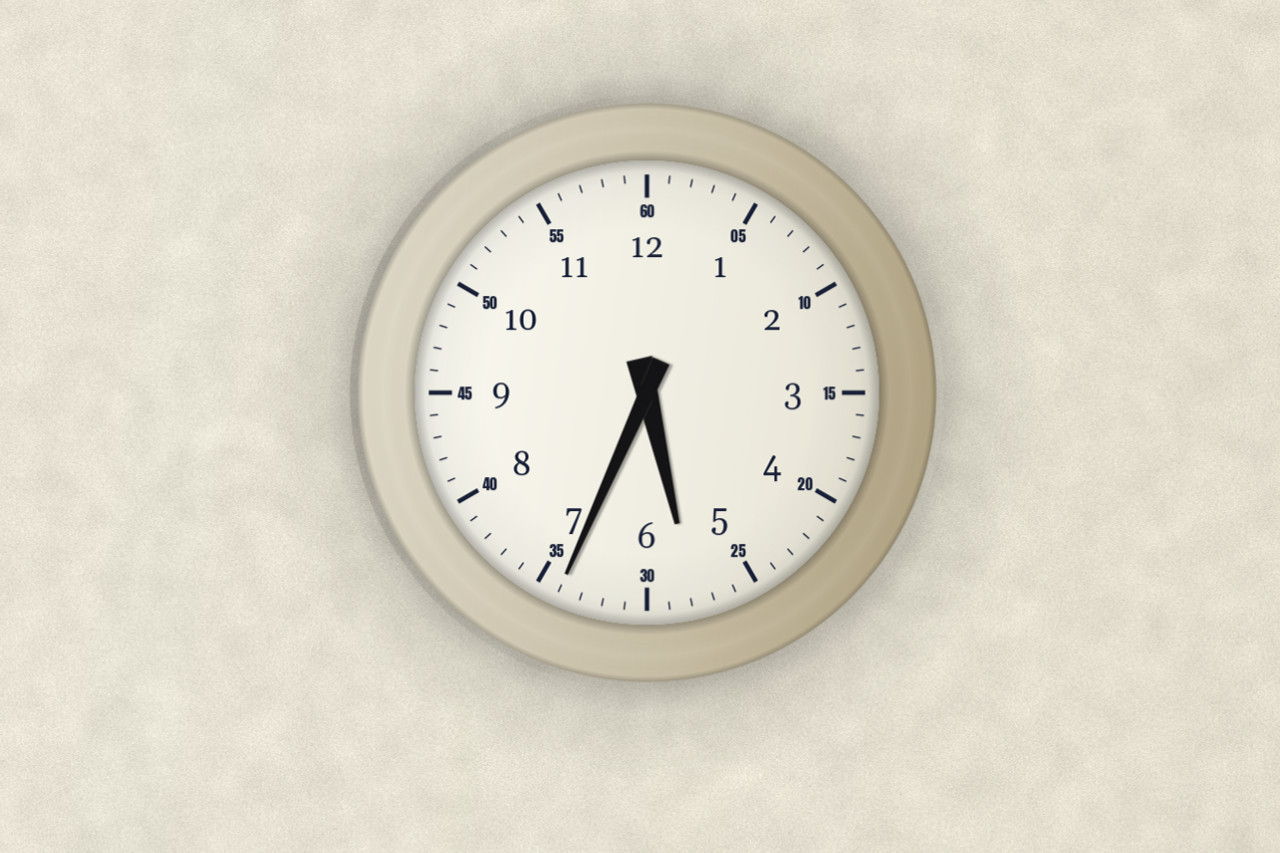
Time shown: h=5 m=34
